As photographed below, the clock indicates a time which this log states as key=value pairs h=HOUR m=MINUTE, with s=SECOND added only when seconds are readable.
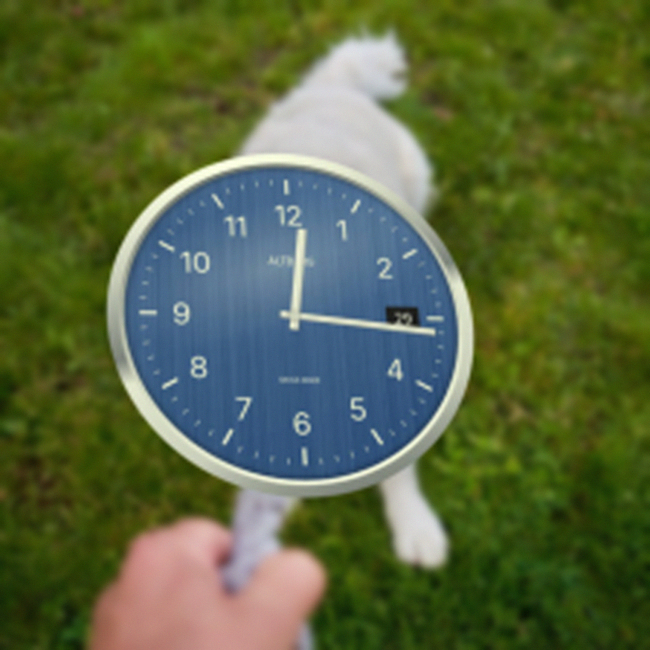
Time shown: h=12 m=16
